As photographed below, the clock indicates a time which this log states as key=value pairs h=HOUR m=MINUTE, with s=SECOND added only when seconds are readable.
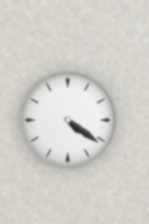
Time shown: h=4 m=21
